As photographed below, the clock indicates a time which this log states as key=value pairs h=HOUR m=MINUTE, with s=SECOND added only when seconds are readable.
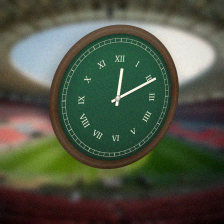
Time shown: h=12 m=11
